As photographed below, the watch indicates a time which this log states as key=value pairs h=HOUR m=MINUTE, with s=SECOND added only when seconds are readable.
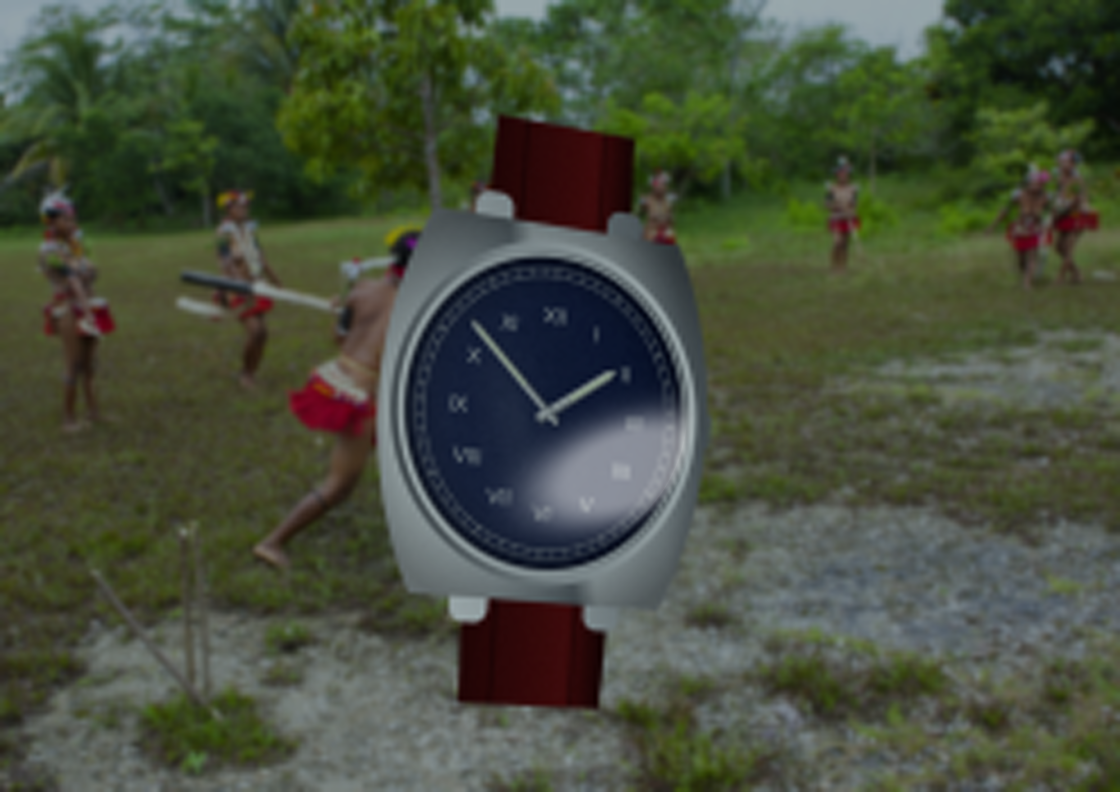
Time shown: h=1 m=52
